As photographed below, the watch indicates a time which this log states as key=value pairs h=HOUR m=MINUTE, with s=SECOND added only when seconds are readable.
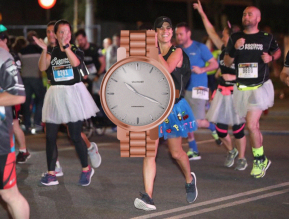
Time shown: h=10 m=19
